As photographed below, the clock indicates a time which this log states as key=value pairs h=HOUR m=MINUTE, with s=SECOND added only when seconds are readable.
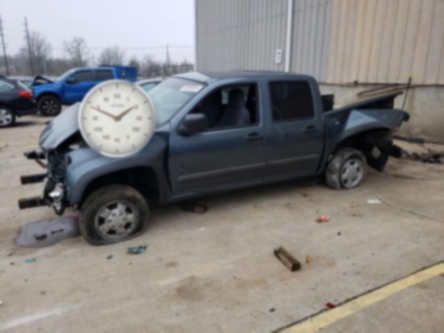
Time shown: h=1 m=49
